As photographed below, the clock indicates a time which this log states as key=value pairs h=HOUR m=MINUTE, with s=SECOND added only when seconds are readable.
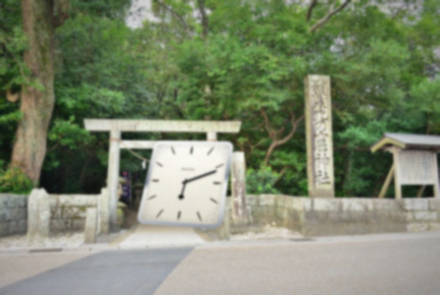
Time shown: h=6 m=11
